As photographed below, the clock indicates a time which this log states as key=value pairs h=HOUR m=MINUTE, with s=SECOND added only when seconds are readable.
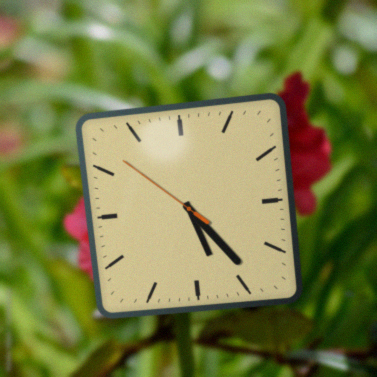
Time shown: h=5 m=23 s=52
